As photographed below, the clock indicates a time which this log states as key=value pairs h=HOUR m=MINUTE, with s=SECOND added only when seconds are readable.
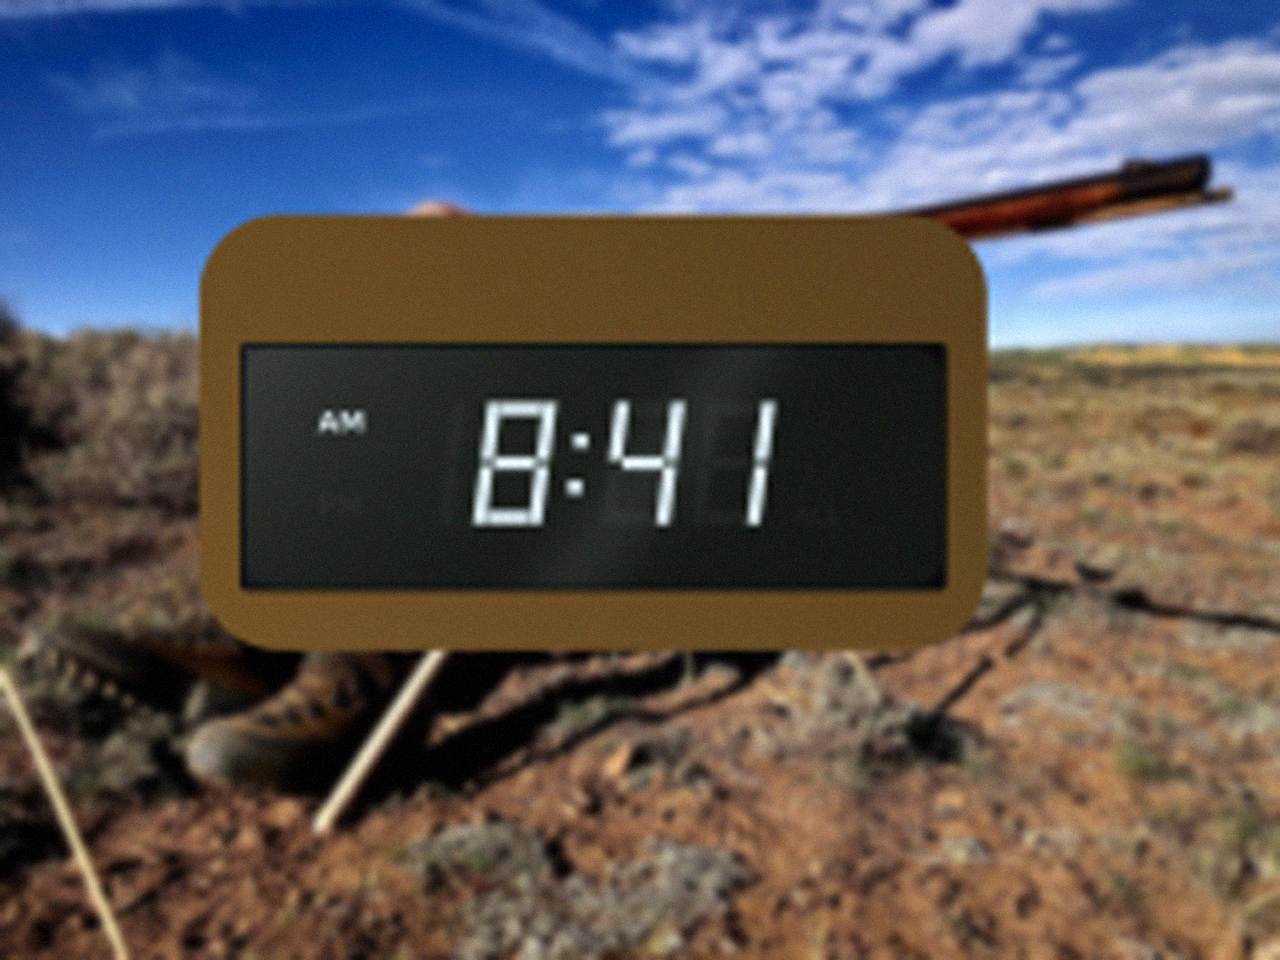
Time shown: h=8 m=41
